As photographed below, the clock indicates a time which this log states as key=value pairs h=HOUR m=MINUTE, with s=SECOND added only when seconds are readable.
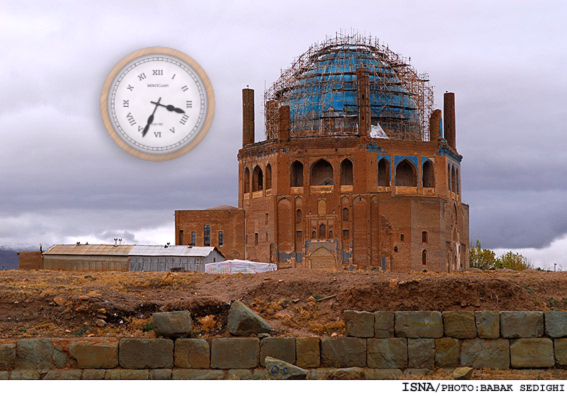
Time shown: h=3 m=34
